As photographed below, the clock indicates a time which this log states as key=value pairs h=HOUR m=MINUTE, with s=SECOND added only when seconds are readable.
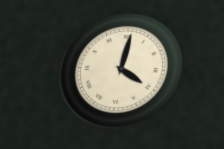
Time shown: h=4 m=1
